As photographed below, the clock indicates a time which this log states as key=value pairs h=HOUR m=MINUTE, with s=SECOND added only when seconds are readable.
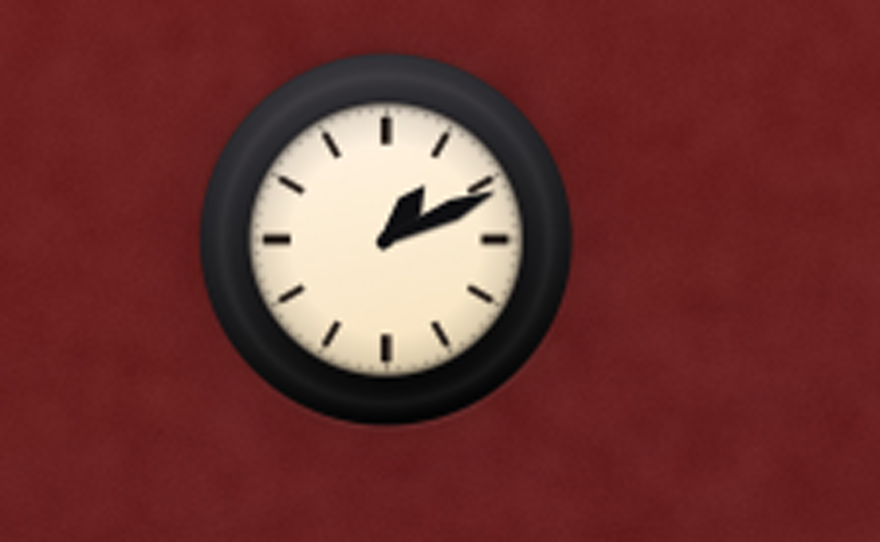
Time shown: h=1 m=11
